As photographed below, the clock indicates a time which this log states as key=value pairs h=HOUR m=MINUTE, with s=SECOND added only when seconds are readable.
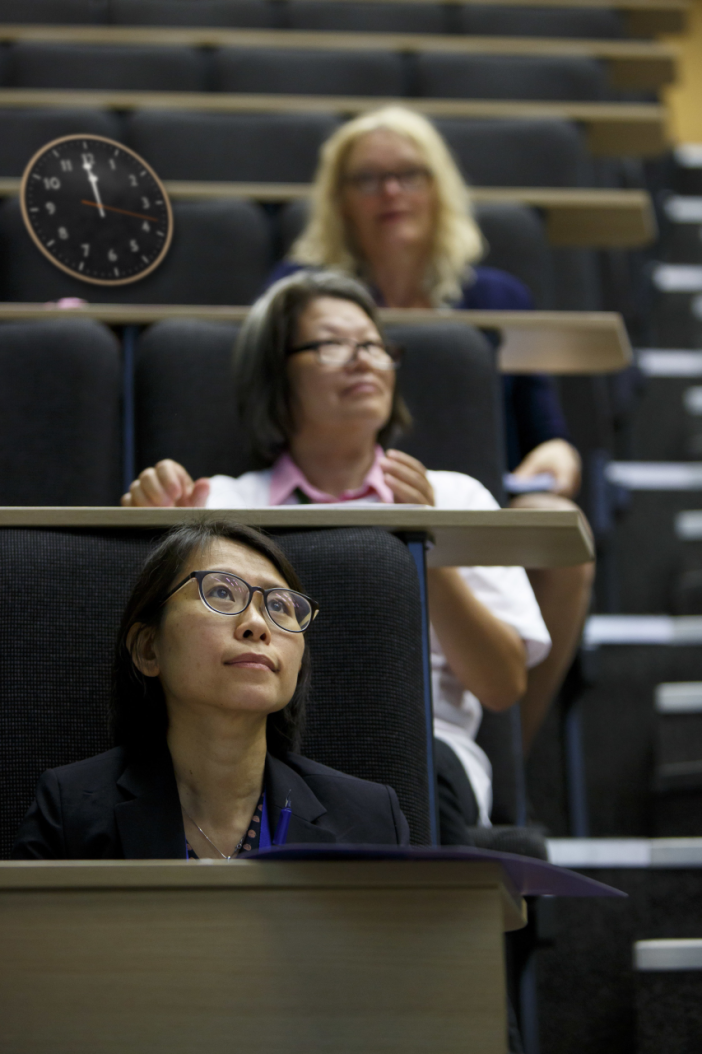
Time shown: h=11 m=59 s=18
